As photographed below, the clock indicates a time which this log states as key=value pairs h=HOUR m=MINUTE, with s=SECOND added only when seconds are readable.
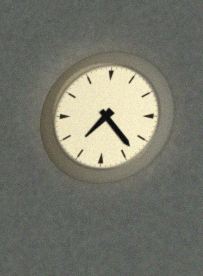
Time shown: h=7 m=23
